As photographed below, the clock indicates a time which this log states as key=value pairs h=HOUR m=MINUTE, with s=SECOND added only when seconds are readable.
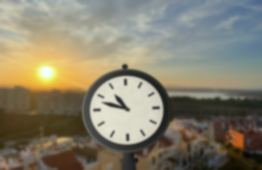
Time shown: h=10 m=48
